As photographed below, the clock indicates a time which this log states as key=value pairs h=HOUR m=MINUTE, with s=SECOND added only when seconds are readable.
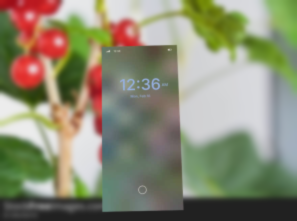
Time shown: h=12 m=36
